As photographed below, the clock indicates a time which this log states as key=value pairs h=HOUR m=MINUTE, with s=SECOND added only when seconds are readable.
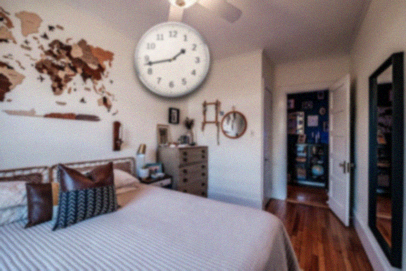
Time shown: h=1 m=43
